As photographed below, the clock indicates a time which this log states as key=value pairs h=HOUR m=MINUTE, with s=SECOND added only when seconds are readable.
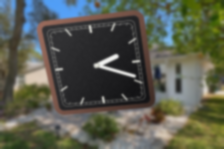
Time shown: h=2 m=19
